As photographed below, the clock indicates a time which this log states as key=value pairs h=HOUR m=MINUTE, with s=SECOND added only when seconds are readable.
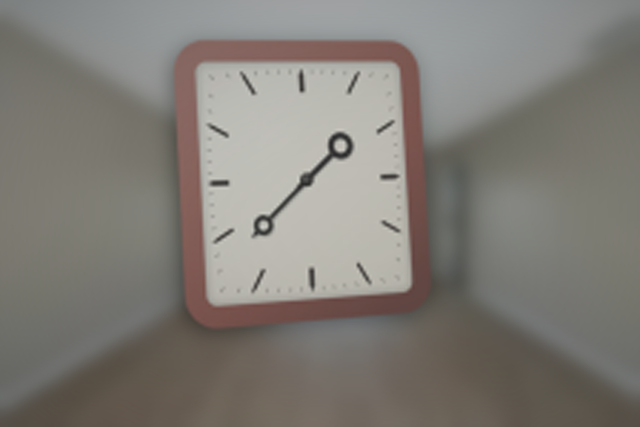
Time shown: h=1 m=38
